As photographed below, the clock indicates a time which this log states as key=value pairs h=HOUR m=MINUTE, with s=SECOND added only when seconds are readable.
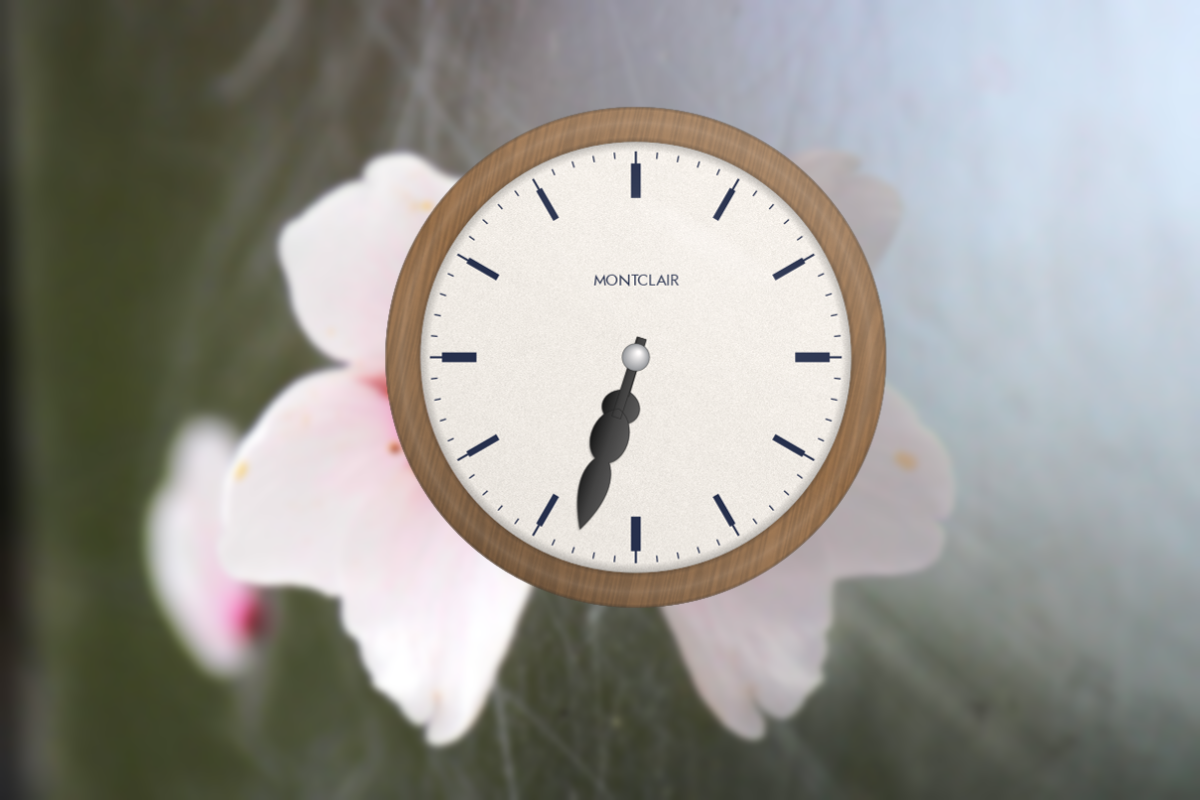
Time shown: h=6 m=33
